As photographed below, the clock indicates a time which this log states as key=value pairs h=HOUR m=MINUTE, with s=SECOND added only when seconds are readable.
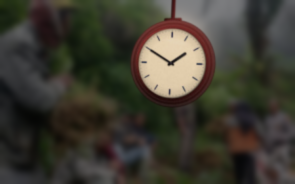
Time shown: h=1 m=50
